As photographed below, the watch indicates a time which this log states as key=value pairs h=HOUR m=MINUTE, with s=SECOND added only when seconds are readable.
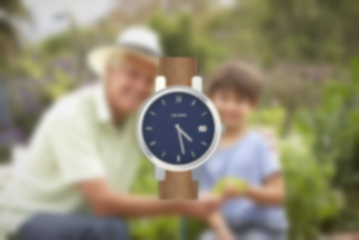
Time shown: h=4 m=28
